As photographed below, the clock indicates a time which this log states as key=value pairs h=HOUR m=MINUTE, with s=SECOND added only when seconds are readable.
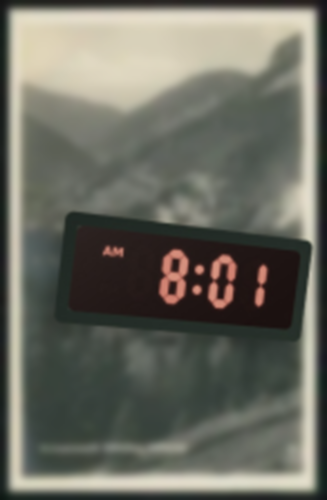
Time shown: h=8 m=1
